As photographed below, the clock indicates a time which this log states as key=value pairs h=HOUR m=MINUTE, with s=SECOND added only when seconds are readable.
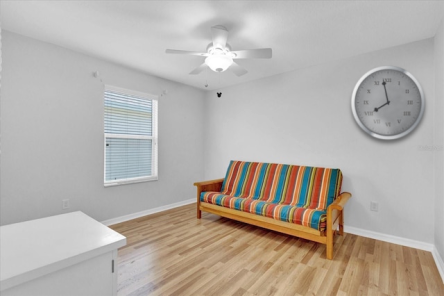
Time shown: h=7 m=58
